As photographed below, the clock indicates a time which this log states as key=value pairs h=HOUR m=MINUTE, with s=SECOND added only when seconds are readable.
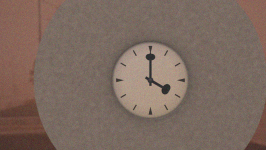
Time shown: h=4 m=0
